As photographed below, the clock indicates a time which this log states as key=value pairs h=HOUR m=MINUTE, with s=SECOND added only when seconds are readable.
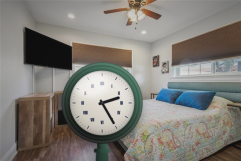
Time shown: h=2 m=25
